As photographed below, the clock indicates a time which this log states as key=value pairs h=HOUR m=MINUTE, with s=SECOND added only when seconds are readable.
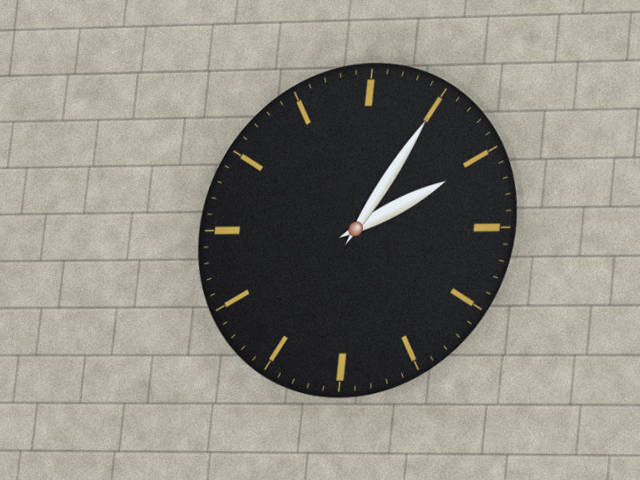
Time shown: h=2 m=5
